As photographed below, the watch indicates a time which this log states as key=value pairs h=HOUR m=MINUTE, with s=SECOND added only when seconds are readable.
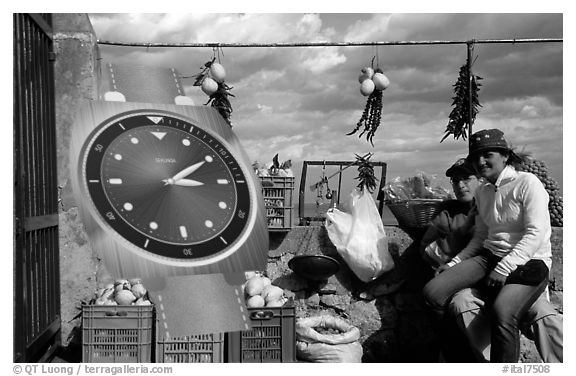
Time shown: h=3 m=10
